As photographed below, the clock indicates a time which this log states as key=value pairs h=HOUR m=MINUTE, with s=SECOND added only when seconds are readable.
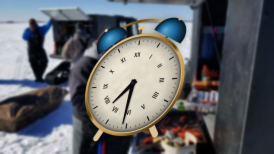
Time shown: h=7 m=31
